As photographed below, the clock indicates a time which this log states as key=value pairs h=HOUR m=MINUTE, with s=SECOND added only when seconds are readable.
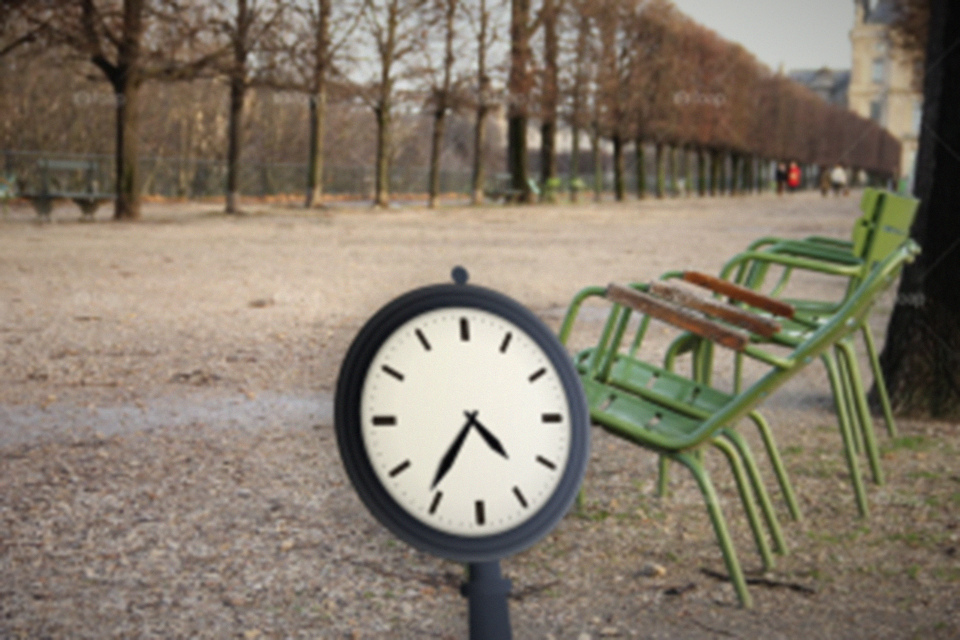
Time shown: h=4 m=36
